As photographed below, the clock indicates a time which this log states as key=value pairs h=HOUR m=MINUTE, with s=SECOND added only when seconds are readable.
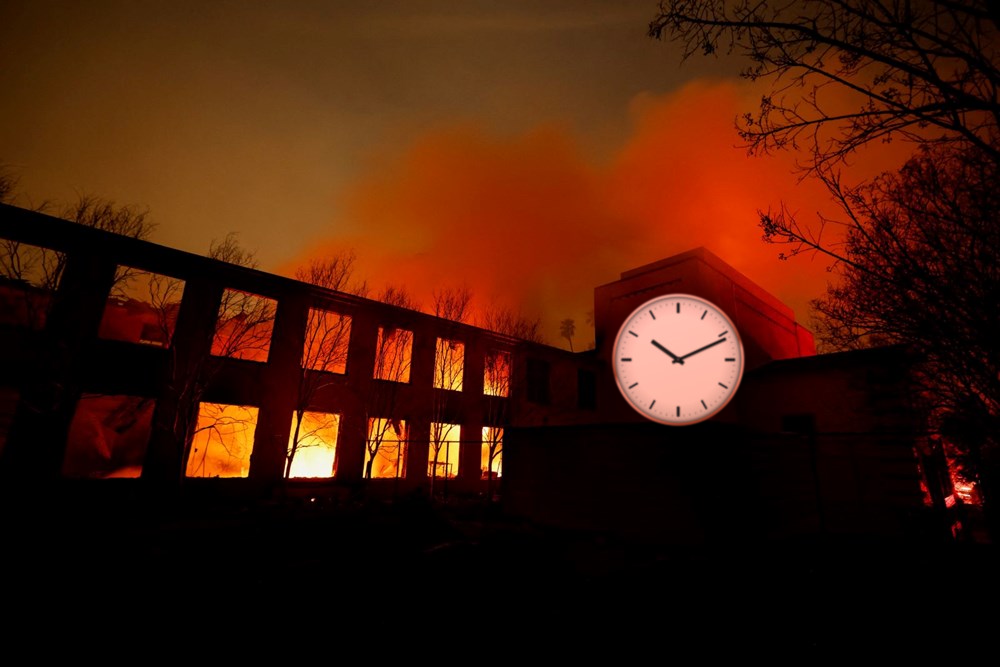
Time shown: h=10 m=11
